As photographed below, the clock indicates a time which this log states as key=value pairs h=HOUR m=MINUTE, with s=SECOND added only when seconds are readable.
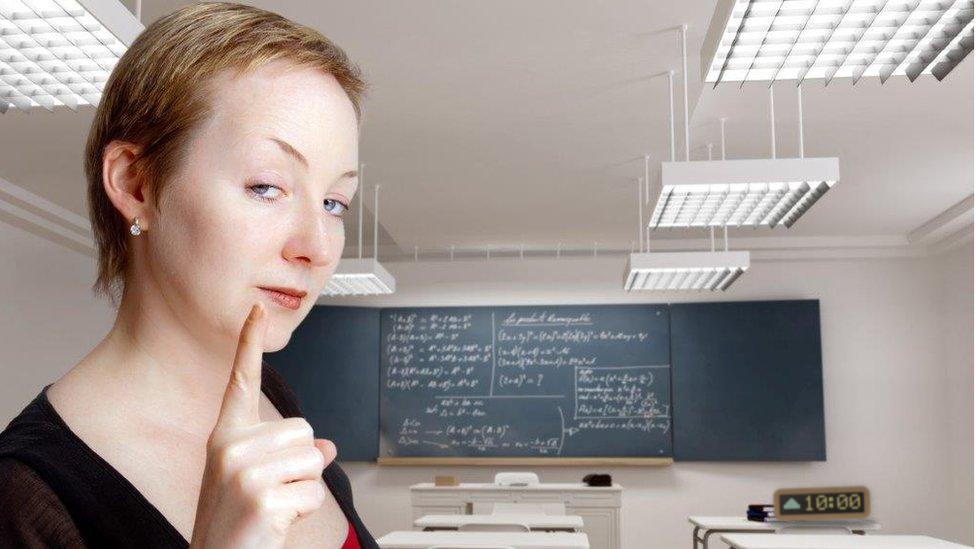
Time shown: h=10 m=0
